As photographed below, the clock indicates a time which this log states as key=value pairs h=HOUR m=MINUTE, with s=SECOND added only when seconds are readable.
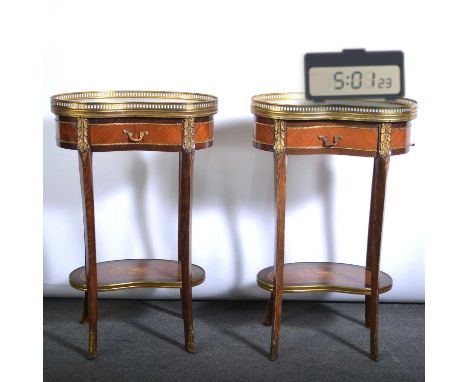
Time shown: h=5 m=1 s=23
